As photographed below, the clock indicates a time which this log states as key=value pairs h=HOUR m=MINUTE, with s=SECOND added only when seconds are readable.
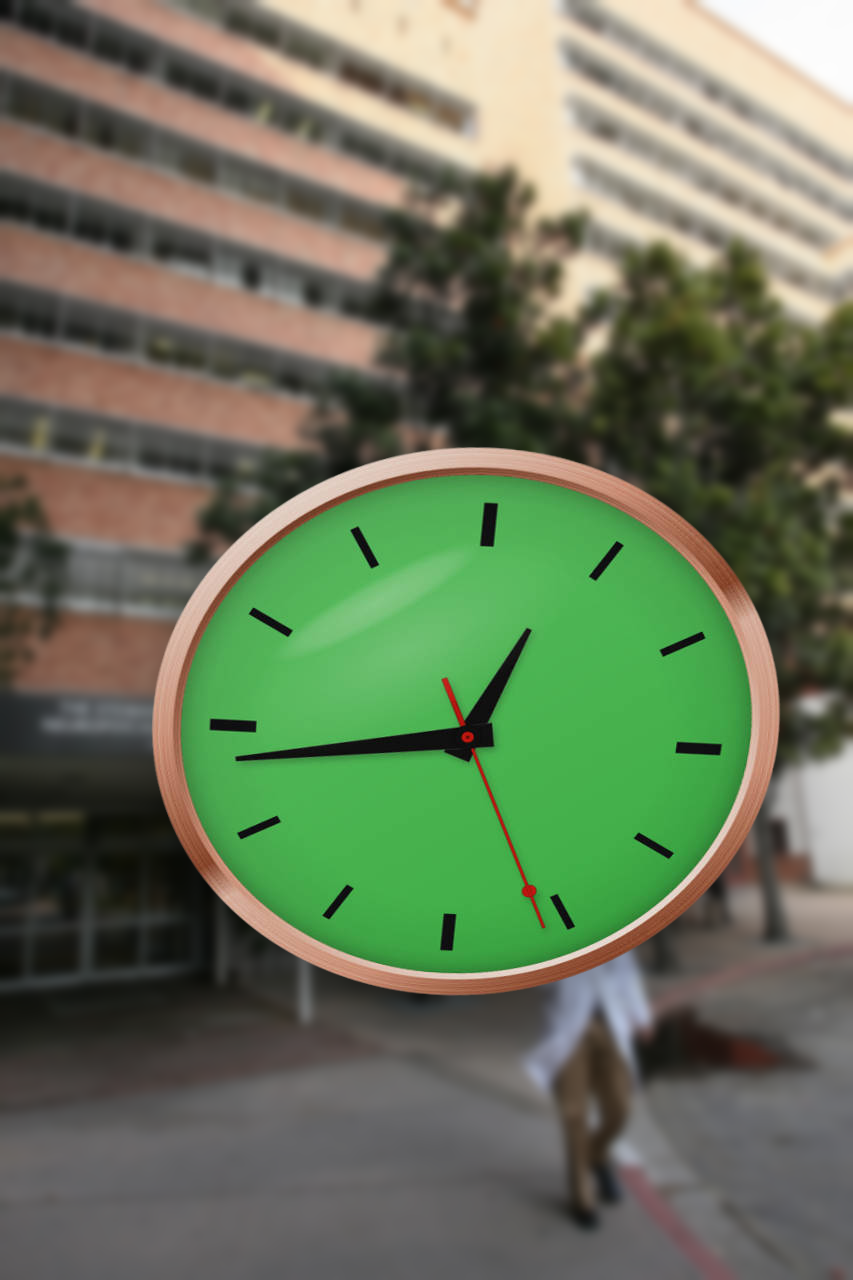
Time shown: h=12 m=43 s=26
